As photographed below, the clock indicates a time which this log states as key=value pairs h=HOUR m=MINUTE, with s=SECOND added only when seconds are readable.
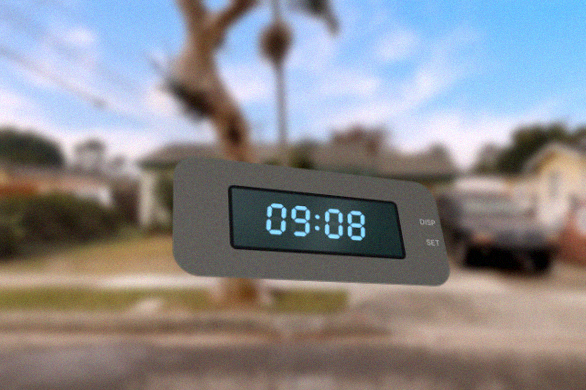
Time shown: h=9 m=8
